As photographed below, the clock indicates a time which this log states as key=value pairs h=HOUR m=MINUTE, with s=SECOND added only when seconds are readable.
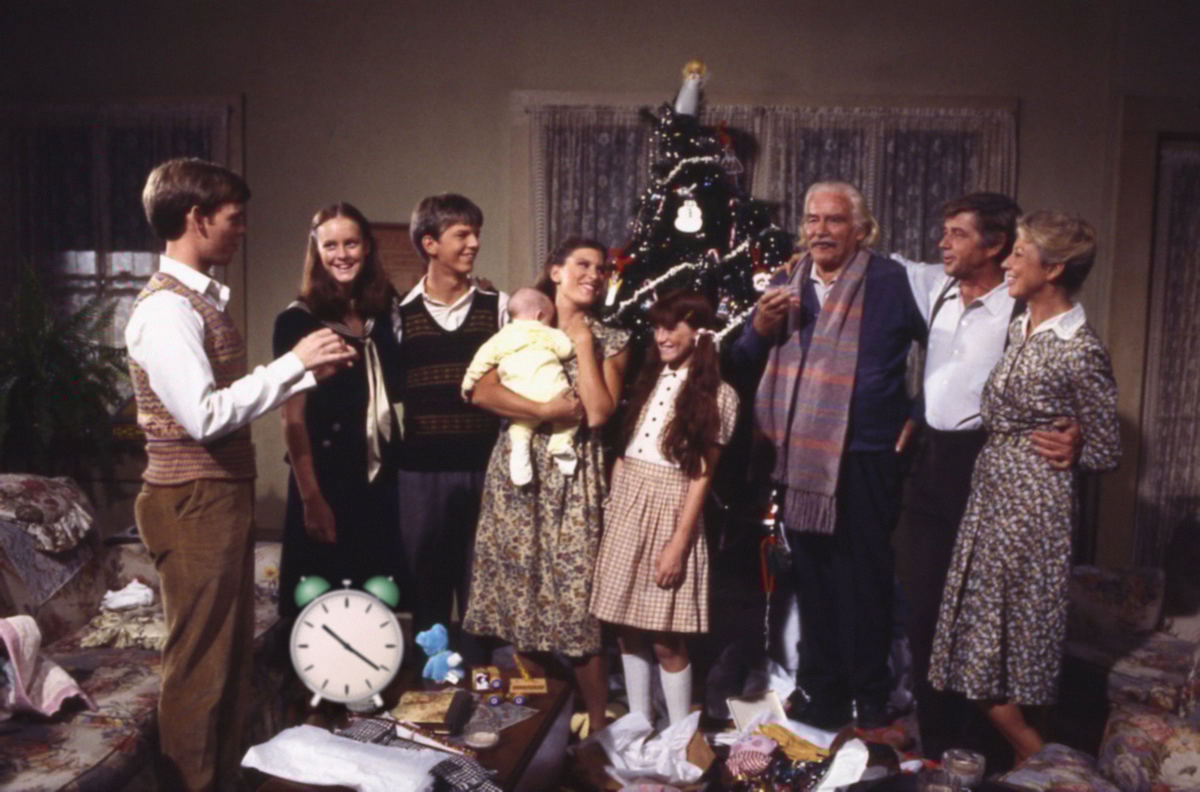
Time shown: h=10 m=21
